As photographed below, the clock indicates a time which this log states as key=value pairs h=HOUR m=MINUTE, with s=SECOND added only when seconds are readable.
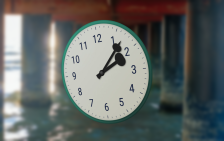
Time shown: h=2 m=7
